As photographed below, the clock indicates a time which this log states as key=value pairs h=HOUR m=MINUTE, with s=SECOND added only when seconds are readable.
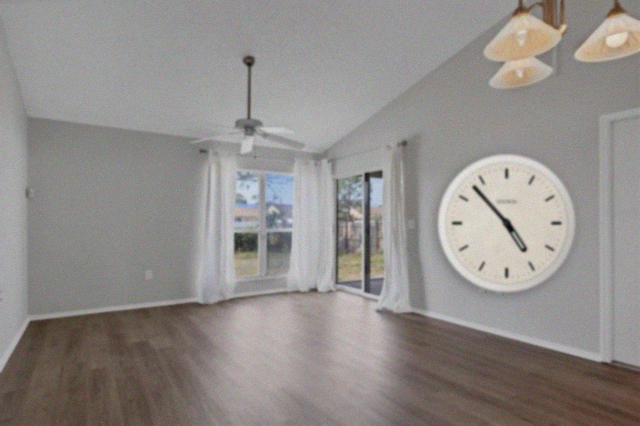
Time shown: h=4 m=53
